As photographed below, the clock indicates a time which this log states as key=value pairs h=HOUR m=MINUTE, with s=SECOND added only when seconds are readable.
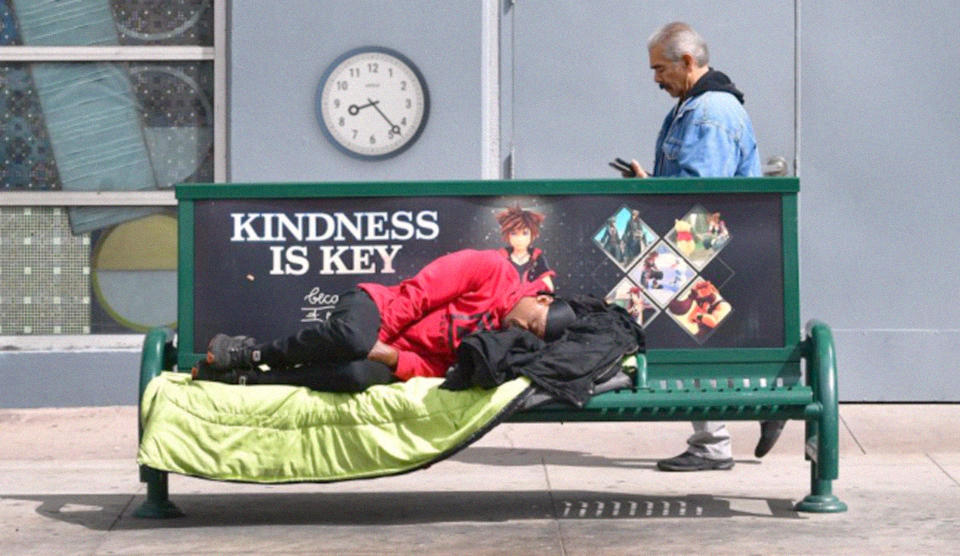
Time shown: h=8 m=23
